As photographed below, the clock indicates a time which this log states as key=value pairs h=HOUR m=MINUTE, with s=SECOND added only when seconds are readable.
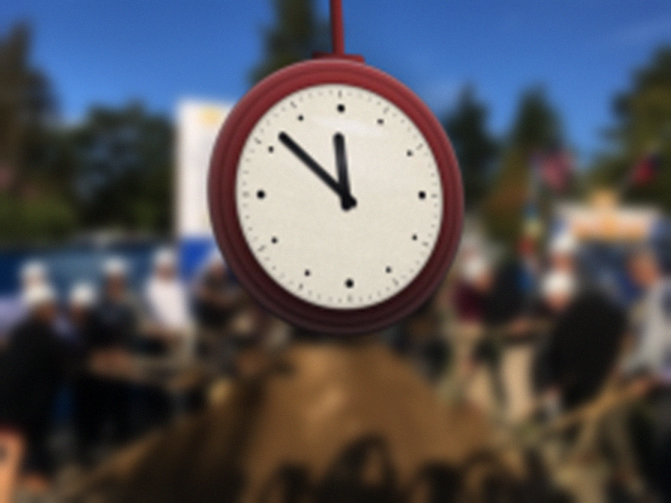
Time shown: h=11 m=52
